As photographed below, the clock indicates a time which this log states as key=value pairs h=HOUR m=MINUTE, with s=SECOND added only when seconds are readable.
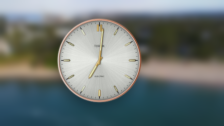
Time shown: h=7 m=1
